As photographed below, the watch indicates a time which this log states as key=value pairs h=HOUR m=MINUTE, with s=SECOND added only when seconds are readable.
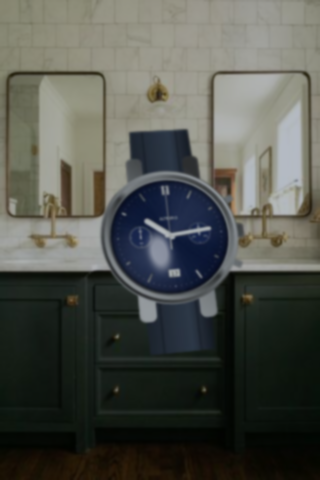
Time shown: h=10 m=14
